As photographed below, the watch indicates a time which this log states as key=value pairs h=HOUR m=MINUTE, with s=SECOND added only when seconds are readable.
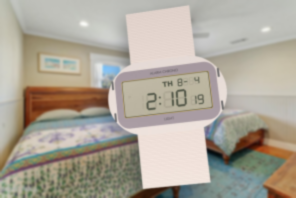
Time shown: h=2 m=10 s=19
